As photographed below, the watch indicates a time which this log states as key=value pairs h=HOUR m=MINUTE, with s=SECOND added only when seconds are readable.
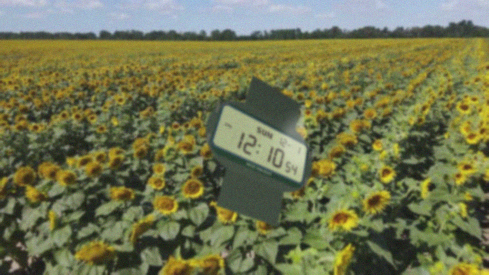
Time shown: h=12 m=10
